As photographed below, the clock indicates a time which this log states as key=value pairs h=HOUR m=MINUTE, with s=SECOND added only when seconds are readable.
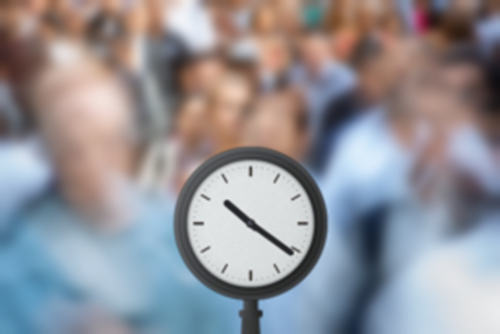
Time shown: h=10 m=21
